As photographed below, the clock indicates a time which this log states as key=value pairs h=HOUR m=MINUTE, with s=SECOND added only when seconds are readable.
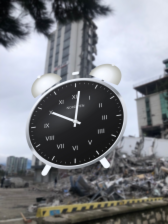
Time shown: h=10 m=1
